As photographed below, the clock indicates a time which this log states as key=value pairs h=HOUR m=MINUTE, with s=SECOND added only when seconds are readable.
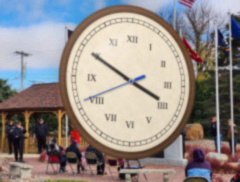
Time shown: h=3 m=49 s=41
